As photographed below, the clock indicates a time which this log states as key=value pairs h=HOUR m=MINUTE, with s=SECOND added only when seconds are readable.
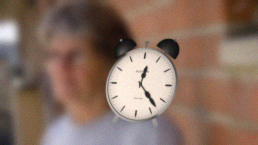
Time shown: h=12 m=23
